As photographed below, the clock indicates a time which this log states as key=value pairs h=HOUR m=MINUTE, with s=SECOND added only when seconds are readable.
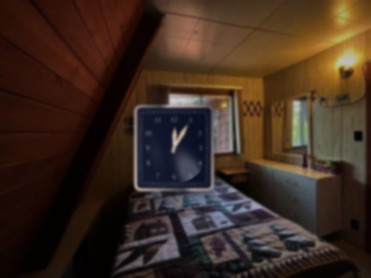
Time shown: h=12 m=5
